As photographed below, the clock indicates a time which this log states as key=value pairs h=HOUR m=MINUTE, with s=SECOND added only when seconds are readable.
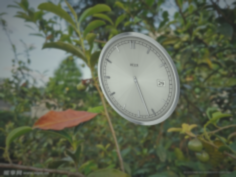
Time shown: h=5 m=27
